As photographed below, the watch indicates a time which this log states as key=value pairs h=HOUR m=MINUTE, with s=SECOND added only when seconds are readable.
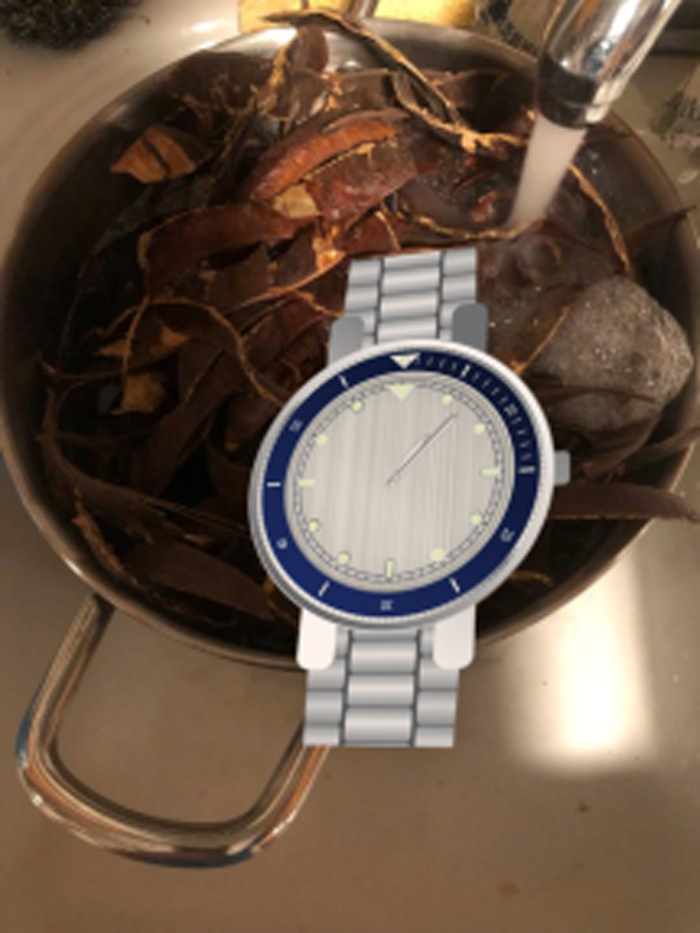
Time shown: h=1 m=7
